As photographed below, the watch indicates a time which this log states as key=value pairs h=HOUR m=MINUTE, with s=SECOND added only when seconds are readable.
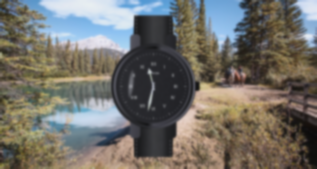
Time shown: h=11 m=32
